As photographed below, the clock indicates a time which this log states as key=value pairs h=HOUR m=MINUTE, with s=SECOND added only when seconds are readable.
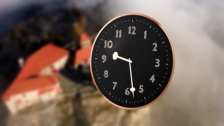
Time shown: h=9 m=28
